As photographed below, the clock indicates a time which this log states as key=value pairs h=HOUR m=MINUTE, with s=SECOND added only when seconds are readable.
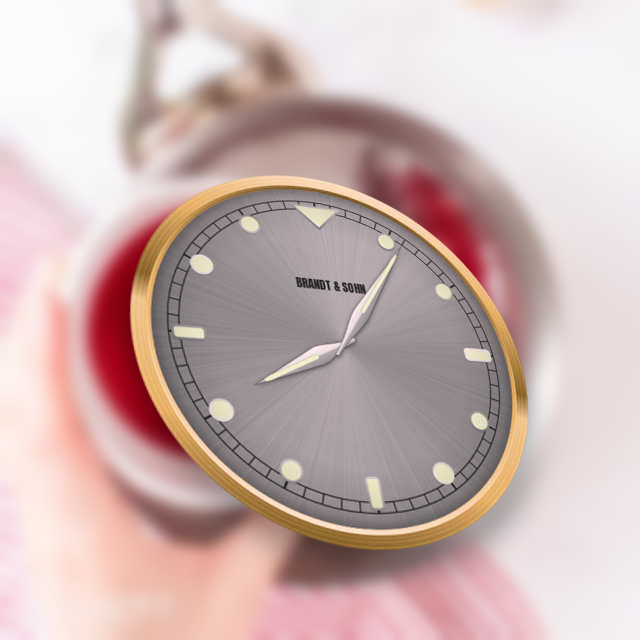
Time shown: h=8 m=6
